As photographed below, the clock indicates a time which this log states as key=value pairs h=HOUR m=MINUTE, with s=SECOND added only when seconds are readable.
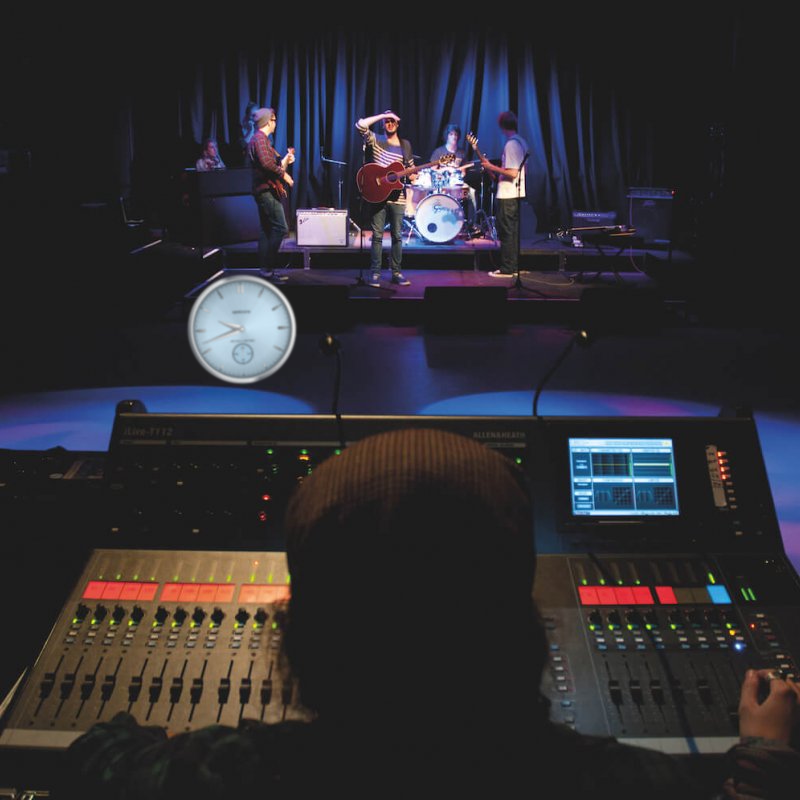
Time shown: h=9 m=42
